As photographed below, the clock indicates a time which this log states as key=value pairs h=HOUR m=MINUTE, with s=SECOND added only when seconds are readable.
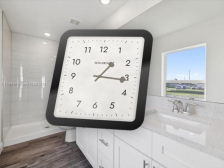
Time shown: h=1 m=16
